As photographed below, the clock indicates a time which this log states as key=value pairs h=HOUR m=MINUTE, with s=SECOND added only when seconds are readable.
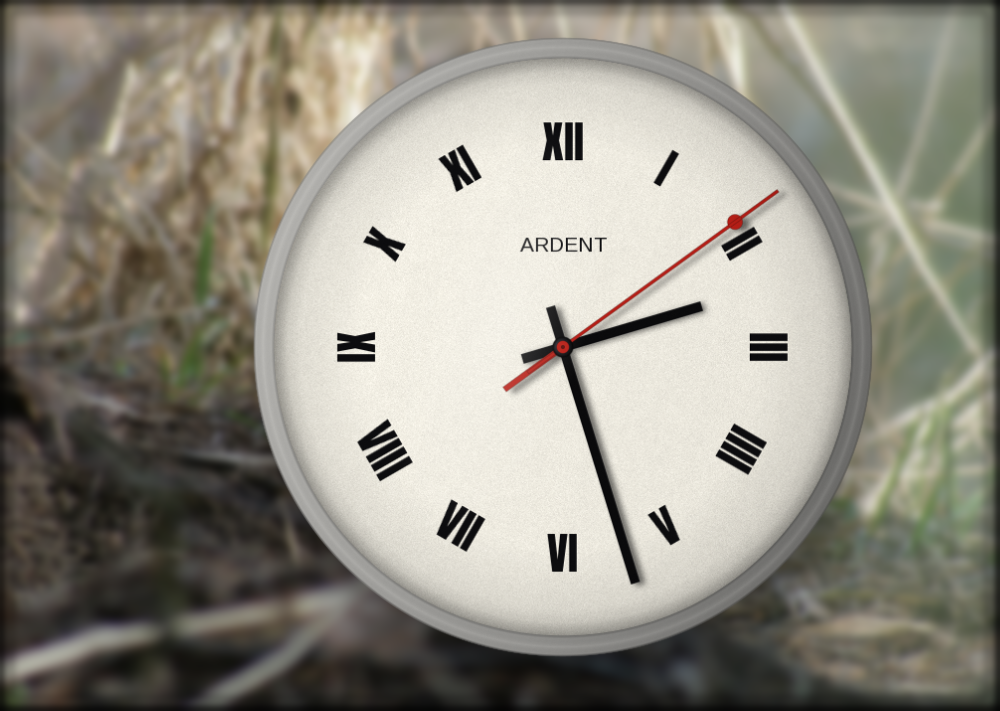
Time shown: h=2 m=27 s=9
